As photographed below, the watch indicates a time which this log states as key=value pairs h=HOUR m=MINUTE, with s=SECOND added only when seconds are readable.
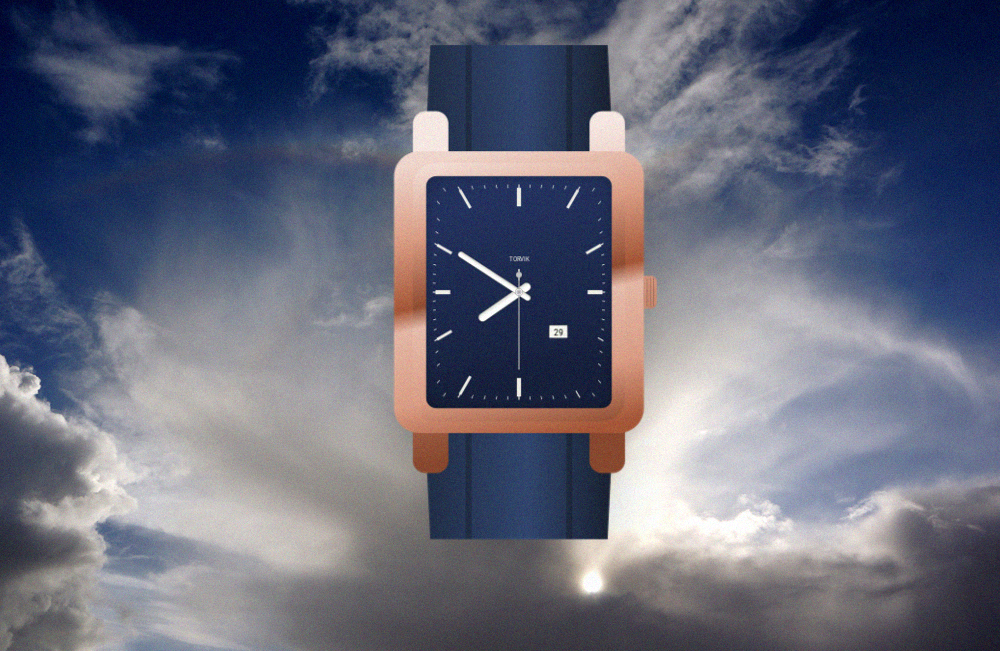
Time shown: h=7 m=50 s=30
